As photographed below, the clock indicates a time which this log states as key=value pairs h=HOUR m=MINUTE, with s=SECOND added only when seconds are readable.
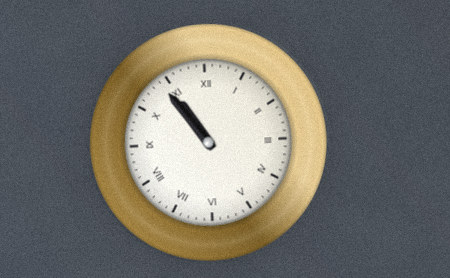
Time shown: h=10 m=54
